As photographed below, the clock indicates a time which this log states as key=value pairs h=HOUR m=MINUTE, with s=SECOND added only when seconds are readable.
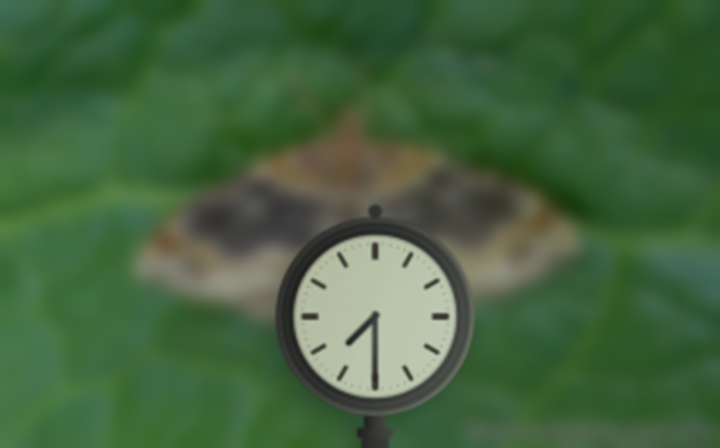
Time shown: h=7 m=30
